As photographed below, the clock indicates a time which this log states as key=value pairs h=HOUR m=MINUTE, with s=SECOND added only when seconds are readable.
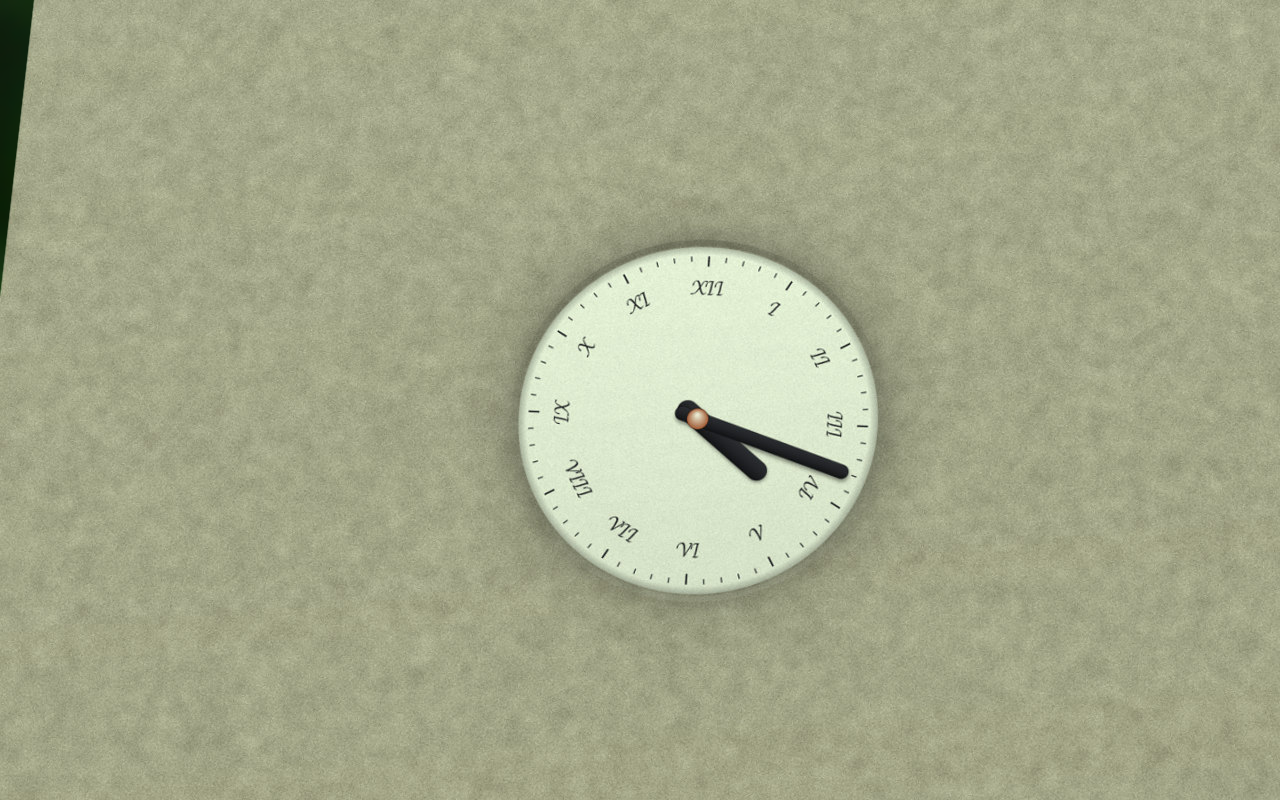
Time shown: h=4 m=18
